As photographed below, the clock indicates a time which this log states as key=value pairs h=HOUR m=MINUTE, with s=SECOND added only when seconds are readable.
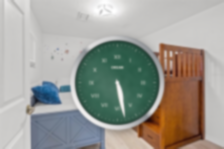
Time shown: h=5 m=28
